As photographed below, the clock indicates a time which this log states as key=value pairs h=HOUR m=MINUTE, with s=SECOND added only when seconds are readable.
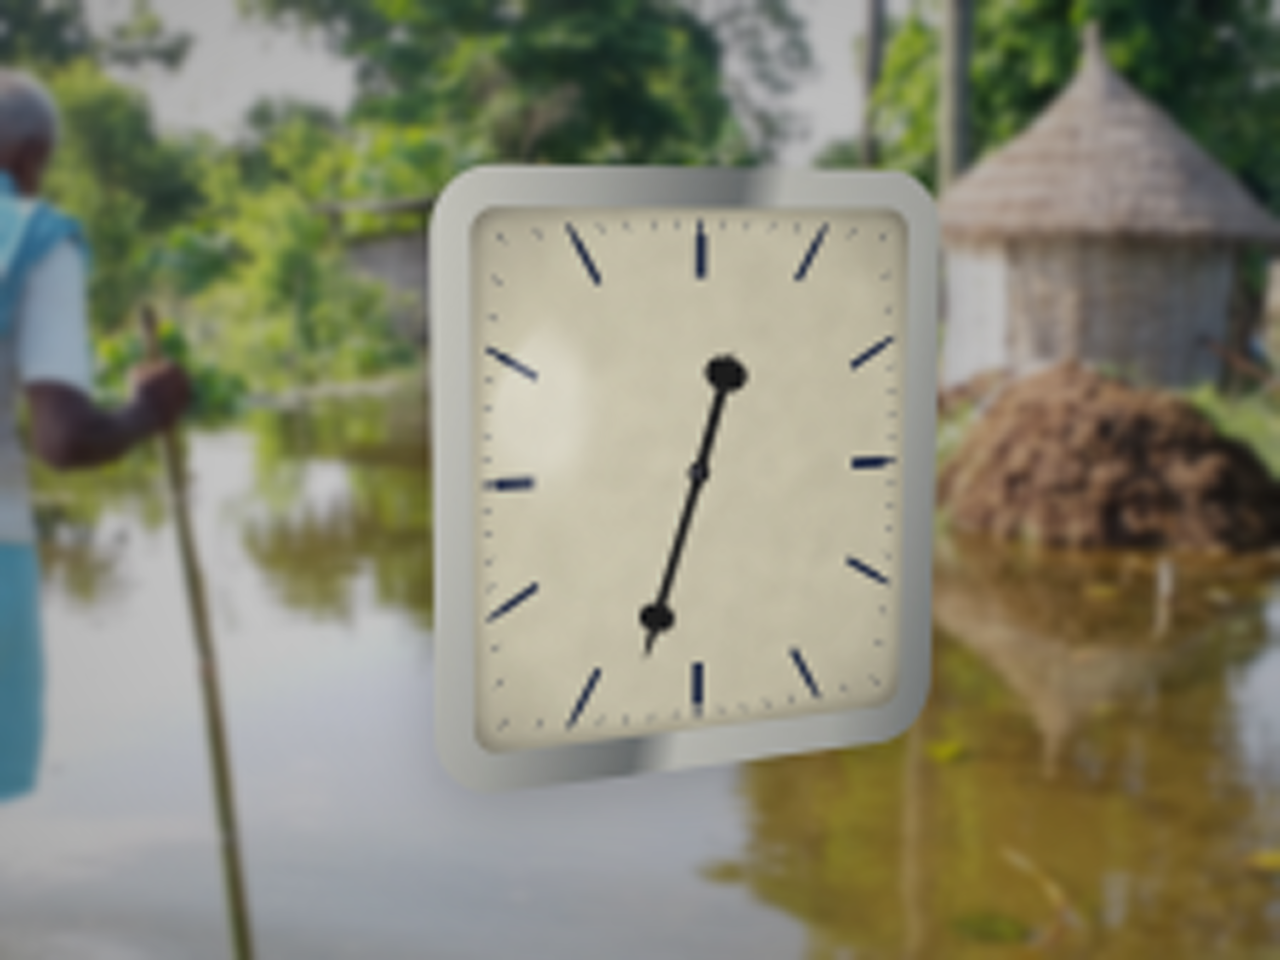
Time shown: h=12 m=33
